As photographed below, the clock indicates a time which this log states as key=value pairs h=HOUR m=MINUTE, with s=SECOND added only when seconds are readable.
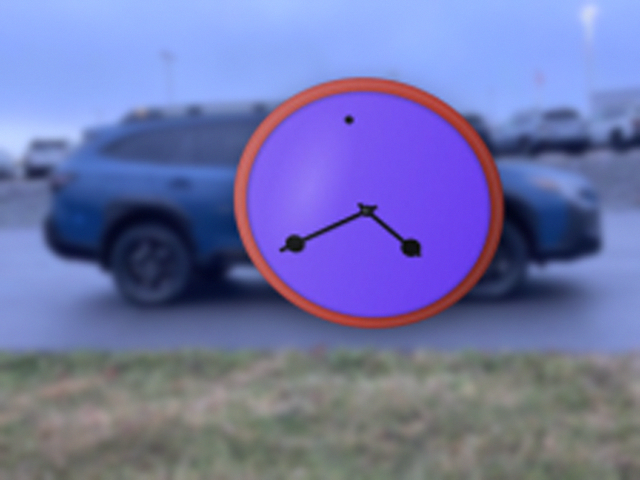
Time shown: h=4 m=42
